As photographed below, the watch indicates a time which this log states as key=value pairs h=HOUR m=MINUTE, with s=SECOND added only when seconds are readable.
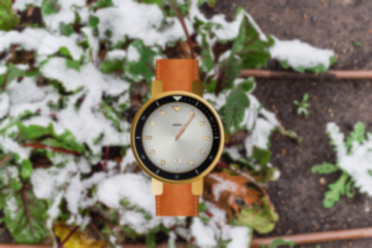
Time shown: h=1 m=6
